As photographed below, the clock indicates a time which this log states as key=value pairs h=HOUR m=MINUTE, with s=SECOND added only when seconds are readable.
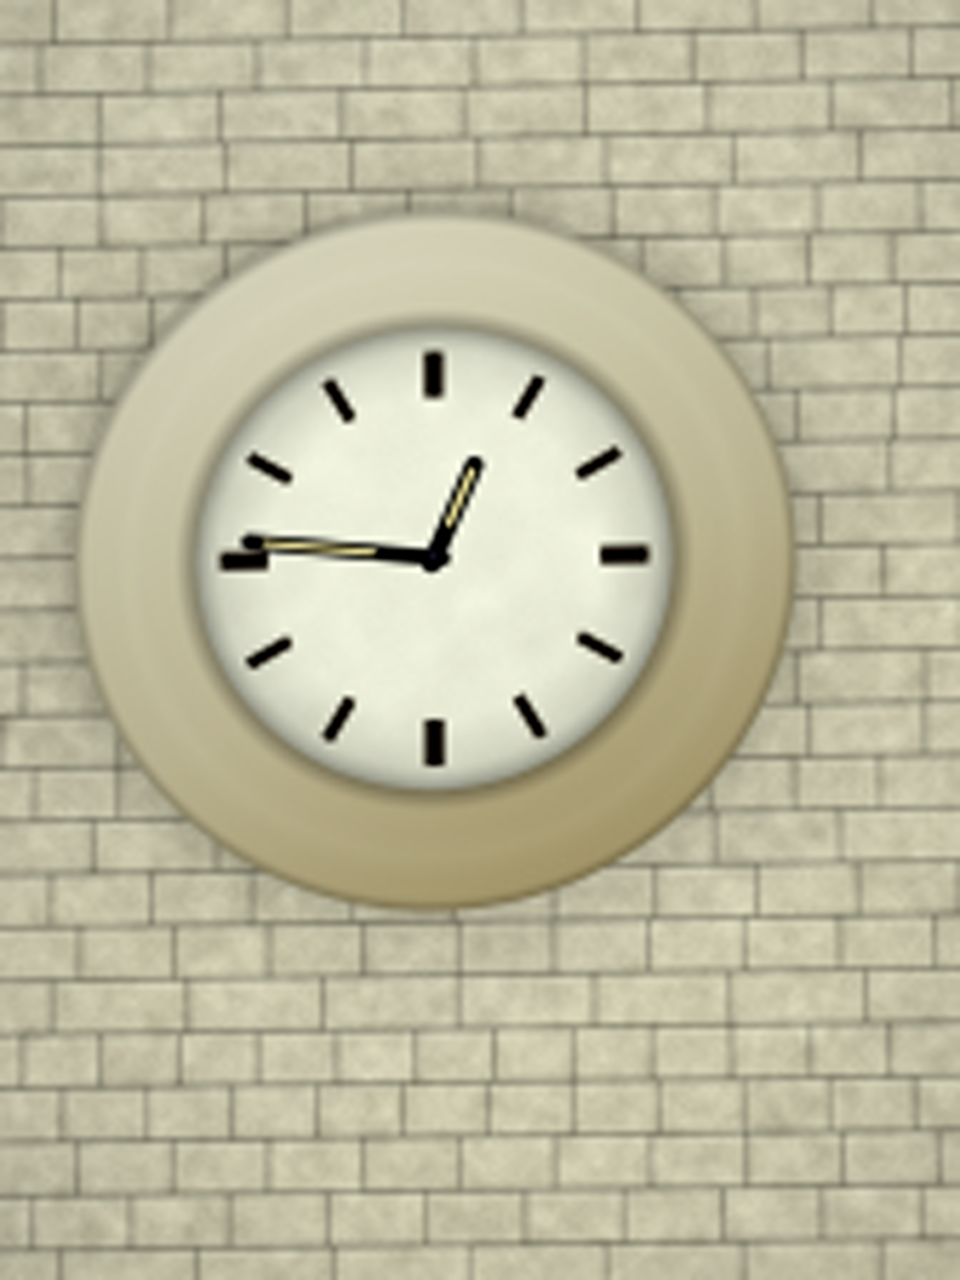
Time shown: h=12 m=46
